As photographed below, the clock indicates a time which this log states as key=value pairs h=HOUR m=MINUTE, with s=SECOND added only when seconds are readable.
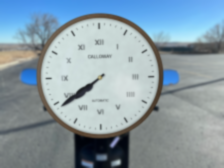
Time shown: h=7 m=39
